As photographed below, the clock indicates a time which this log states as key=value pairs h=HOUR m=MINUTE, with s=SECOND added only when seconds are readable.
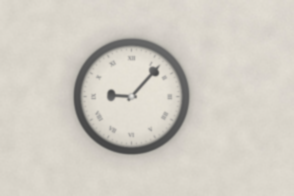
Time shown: h=9 m=7
